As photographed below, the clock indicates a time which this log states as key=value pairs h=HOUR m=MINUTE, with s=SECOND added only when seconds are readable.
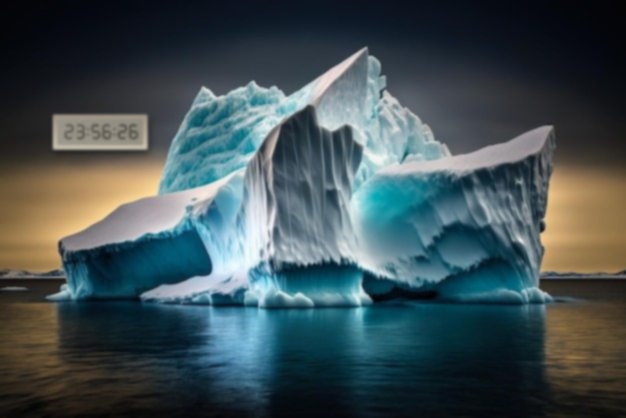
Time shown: h=23 m=56 s=26
